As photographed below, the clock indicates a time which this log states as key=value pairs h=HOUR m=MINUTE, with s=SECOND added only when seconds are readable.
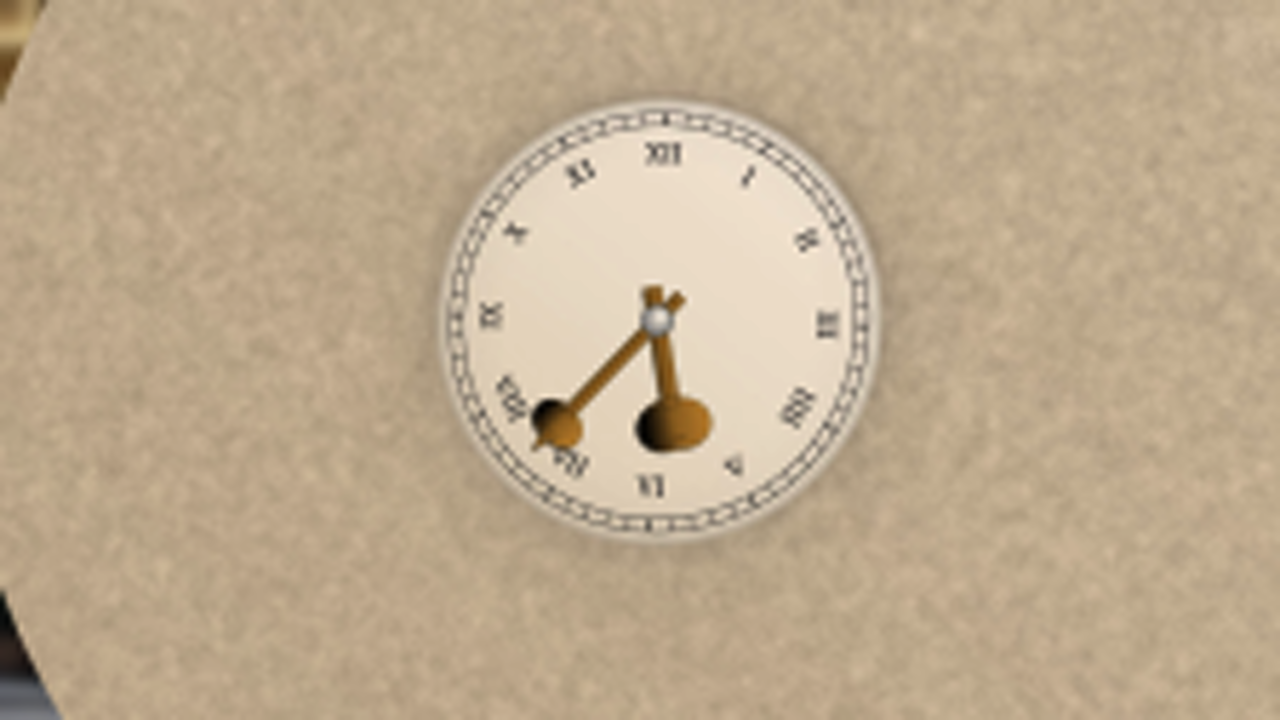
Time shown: h=5 m=37
